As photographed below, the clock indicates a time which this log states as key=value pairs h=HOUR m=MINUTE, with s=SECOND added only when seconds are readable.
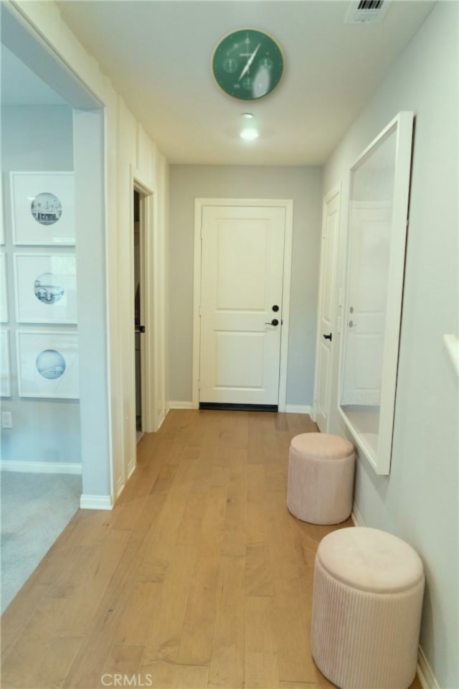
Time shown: h=7 m=5
